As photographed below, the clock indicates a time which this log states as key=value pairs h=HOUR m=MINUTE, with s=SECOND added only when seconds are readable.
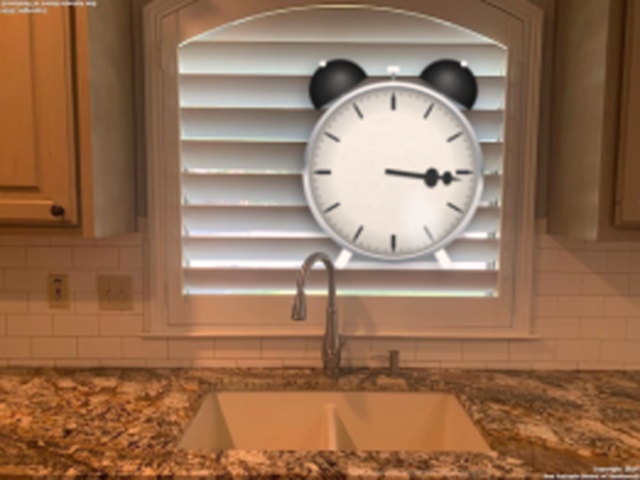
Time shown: h=3 m=16
